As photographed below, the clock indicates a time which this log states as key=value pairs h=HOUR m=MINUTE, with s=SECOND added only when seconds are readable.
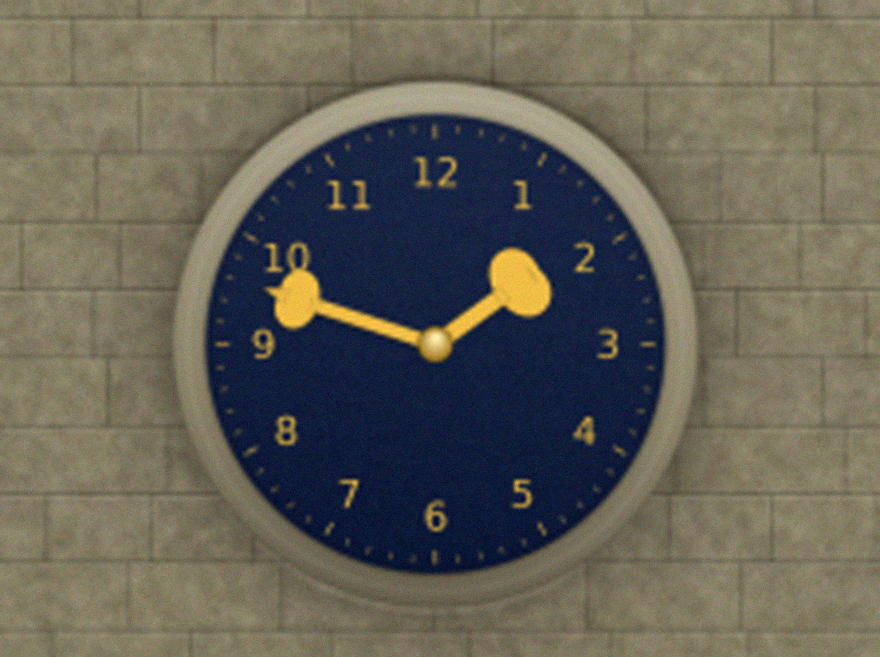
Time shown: h=1 m=48
